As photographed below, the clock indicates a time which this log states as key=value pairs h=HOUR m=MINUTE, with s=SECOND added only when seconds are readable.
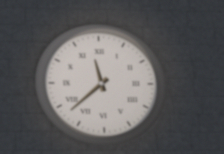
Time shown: h=11 m=38
